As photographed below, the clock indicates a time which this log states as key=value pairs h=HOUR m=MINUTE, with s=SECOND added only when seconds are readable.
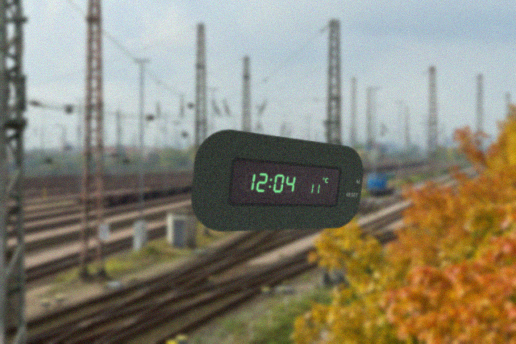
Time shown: h=12 m=4
